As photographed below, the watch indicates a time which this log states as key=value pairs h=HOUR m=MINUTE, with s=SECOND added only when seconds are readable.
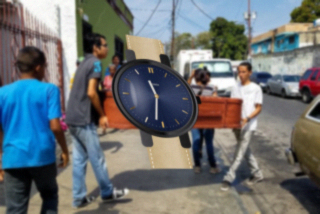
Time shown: h=11 m=32
